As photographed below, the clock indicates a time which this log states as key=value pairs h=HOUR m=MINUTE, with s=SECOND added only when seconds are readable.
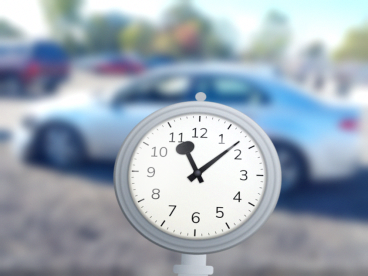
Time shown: h=11 m=8
